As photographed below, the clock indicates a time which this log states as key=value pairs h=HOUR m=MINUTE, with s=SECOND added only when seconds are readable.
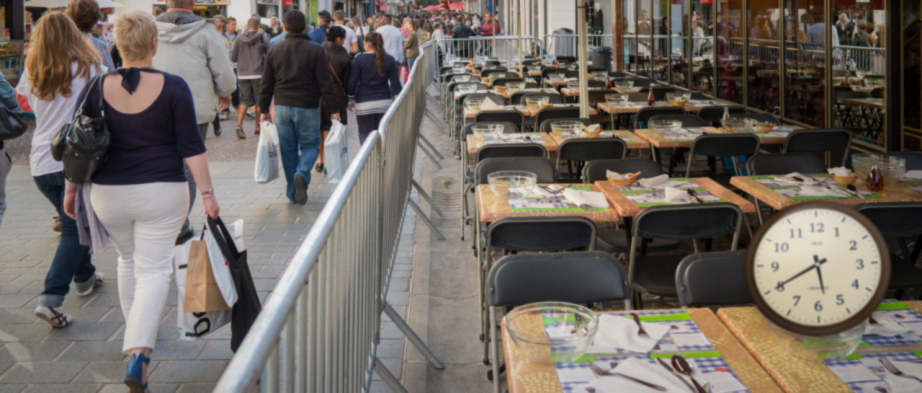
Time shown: h=5 m=40
